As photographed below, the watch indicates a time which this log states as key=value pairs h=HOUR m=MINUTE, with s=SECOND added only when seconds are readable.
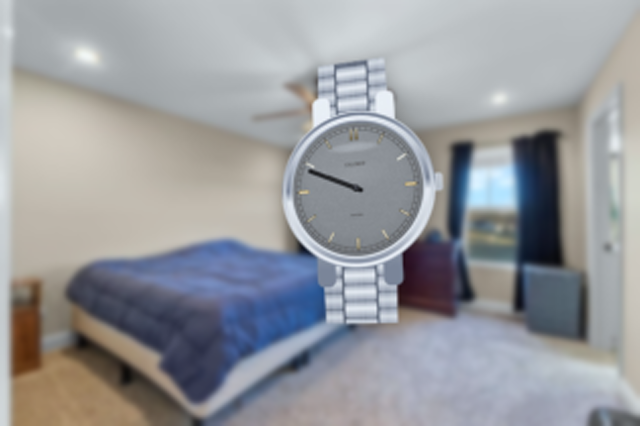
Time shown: h=9 m=49
